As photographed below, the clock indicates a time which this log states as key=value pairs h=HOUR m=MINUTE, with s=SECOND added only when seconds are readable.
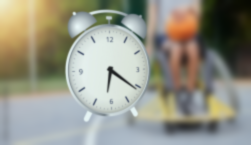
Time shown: h=6 m=21
